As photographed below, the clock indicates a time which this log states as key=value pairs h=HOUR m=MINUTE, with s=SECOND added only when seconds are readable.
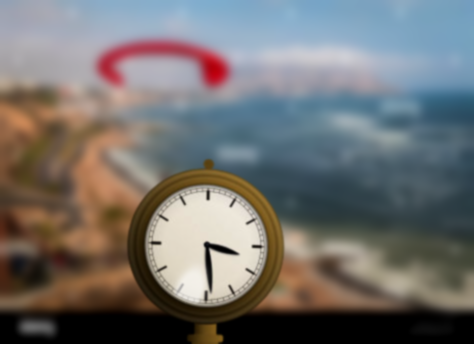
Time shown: h=3 m=29
